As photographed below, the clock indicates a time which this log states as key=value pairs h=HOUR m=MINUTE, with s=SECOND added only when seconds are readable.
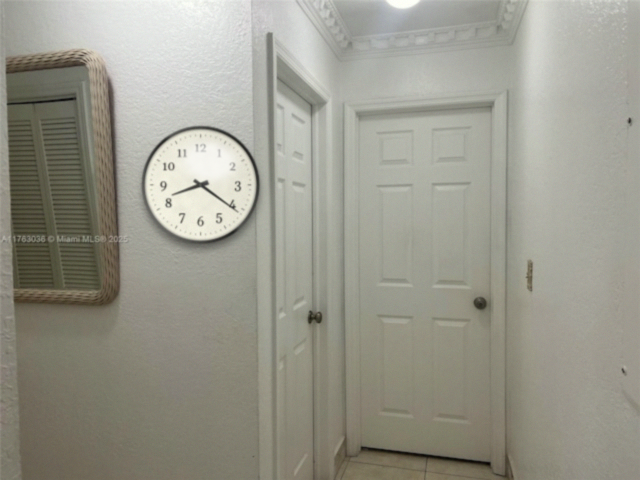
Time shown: h=8 m=21
